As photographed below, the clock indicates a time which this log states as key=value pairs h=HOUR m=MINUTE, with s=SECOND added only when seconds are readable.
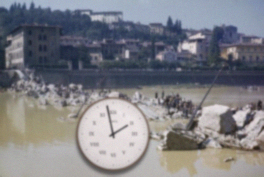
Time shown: h=1 m=58
